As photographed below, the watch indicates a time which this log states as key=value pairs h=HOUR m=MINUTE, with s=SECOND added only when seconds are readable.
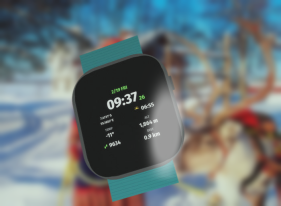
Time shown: h=9 m=37
